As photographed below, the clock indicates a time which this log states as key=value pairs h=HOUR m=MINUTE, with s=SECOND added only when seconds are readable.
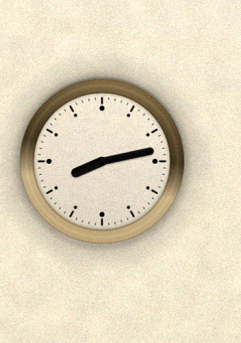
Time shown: h=8 m=13
